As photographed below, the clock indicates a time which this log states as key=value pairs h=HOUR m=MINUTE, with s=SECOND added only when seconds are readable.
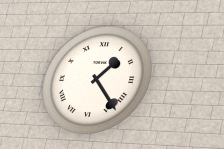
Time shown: h=1 m=23
